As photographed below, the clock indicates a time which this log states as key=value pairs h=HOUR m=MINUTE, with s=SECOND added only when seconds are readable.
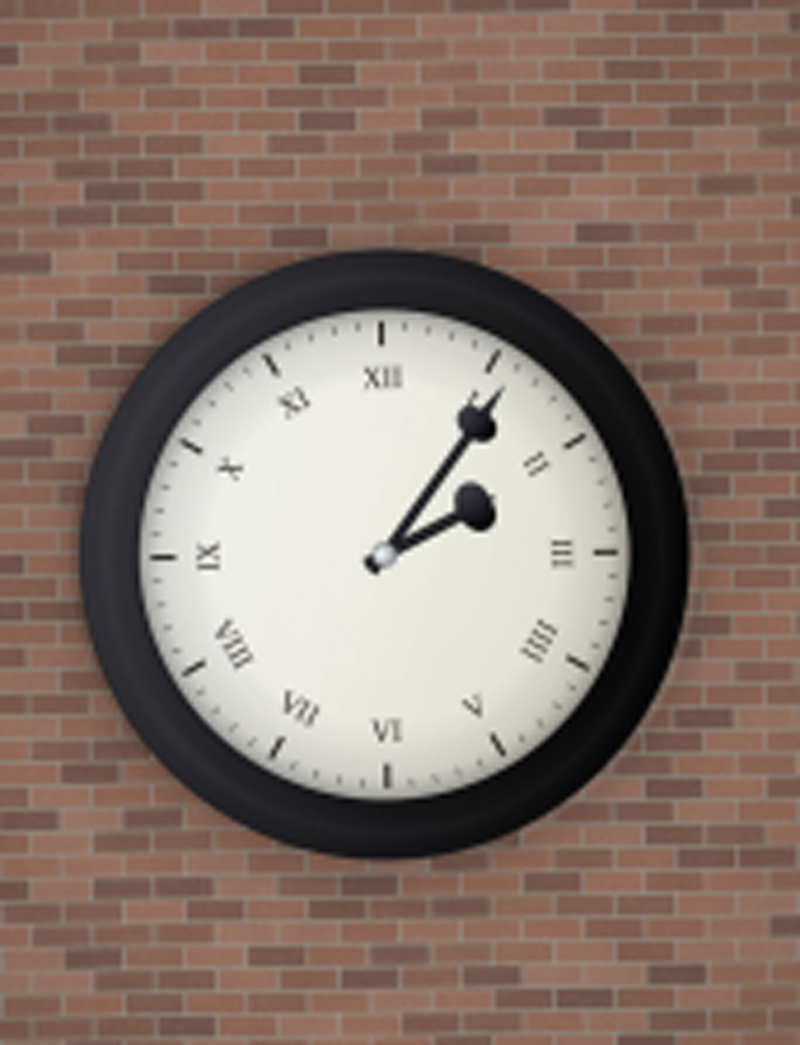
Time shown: h=2 m=6
